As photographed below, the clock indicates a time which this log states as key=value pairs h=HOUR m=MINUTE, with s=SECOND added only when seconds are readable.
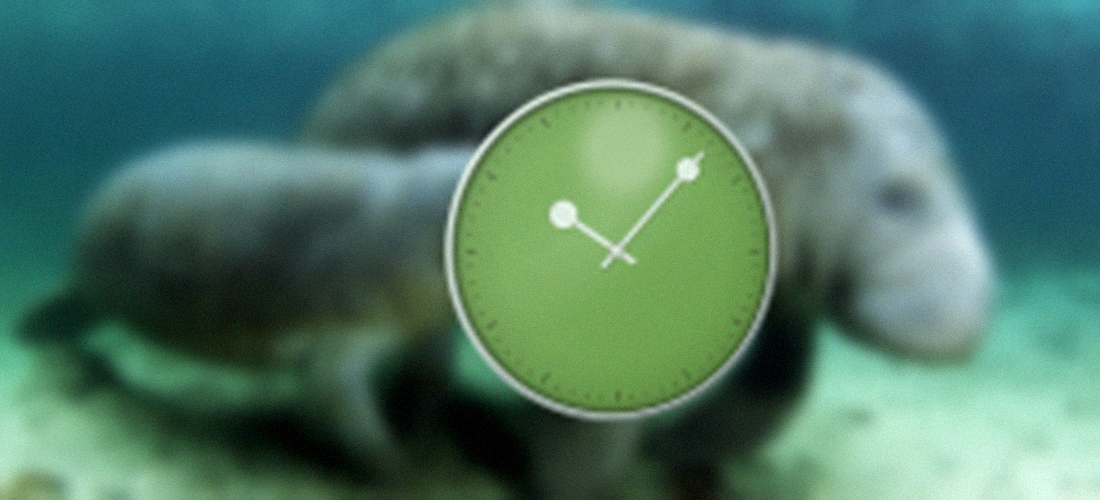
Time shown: h=10 m=7
